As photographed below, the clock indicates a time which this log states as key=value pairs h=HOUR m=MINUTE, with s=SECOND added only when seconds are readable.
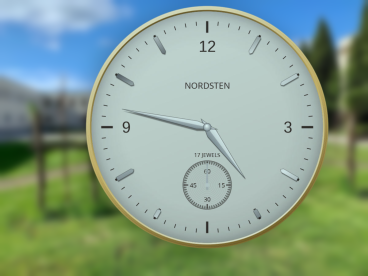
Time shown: h=4 m=47
